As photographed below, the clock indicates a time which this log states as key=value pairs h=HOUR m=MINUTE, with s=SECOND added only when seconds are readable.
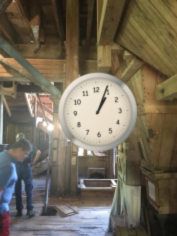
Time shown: h=1 m=4
